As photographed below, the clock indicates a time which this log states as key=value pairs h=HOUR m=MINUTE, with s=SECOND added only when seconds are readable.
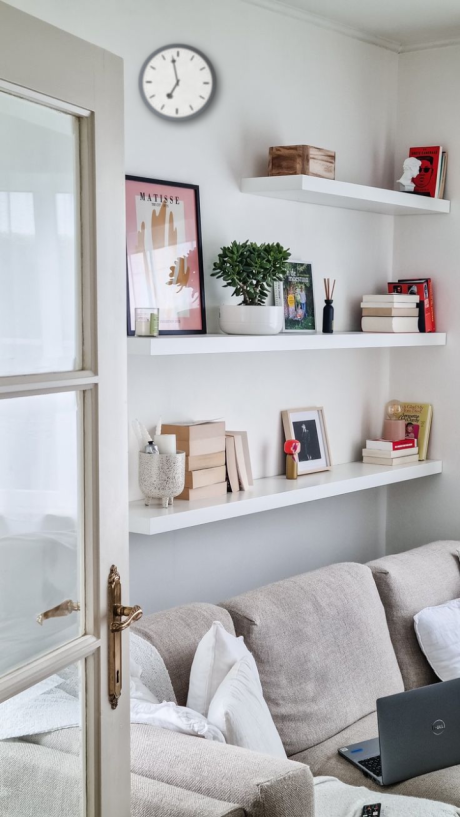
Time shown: h=6 m=58
